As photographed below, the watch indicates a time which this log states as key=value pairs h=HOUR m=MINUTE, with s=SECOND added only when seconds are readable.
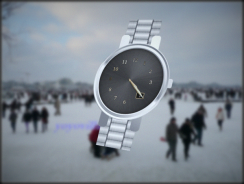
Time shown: h=4 m=22
